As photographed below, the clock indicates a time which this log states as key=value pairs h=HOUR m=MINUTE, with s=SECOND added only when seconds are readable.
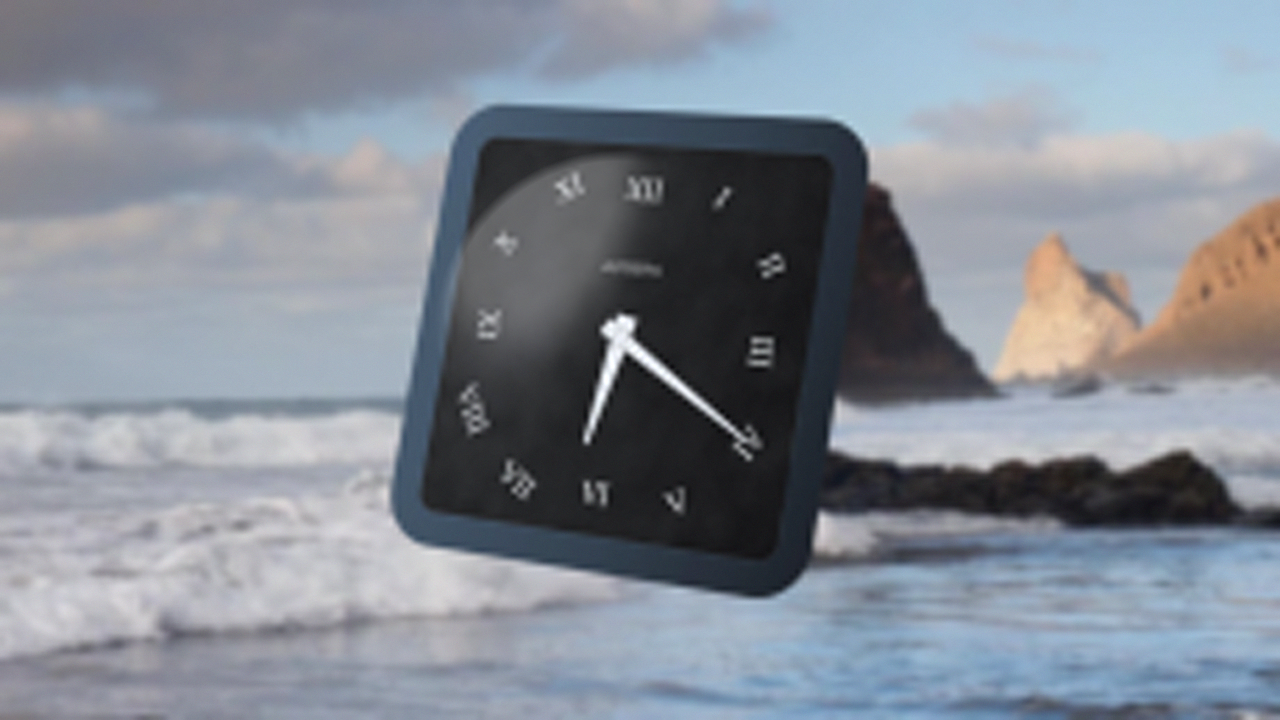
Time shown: h=6 m=20
